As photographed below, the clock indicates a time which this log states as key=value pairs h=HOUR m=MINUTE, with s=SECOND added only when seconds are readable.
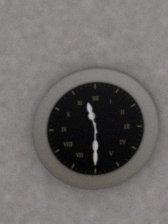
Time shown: h=11 m=30
